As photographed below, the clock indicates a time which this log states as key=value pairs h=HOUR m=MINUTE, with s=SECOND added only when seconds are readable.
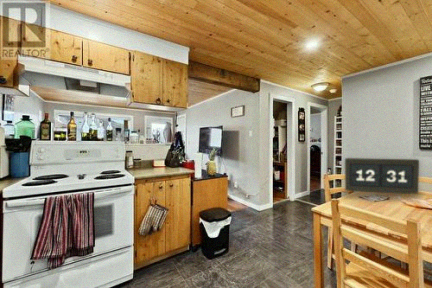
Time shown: h=12 m=31
